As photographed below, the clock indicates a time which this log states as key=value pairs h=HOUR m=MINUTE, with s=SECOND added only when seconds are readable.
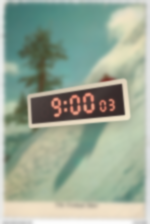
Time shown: h=9 m=0 s=3
